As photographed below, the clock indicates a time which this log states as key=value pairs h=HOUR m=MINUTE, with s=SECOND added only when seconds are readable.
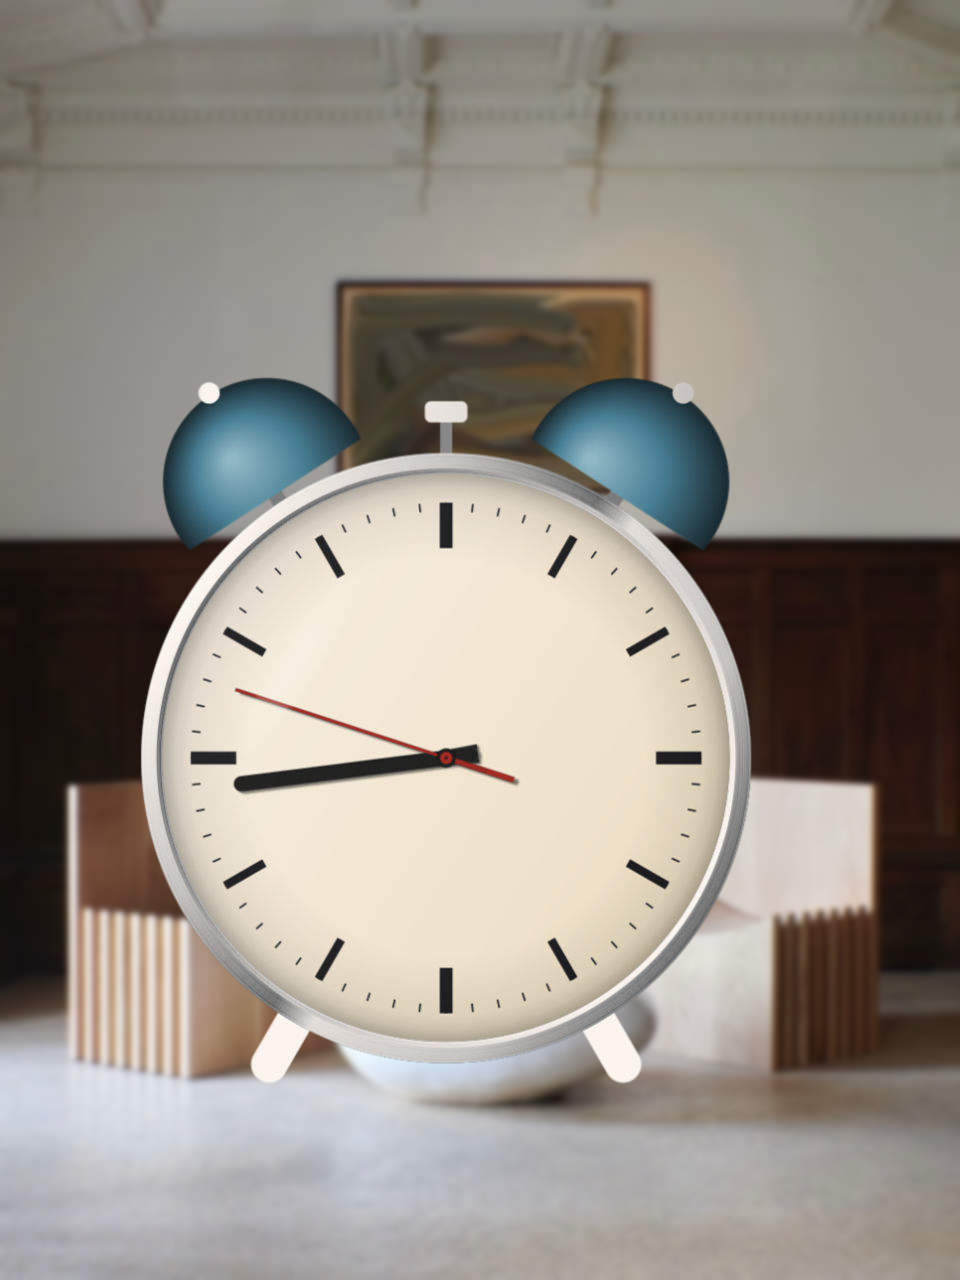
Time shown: h=8 m=43 s=48
